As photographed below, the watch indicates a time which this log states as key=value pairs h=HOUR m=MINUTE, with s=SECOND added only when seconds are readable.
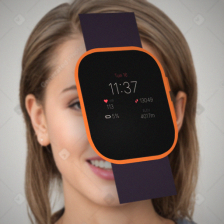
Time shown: h=11 m=37
